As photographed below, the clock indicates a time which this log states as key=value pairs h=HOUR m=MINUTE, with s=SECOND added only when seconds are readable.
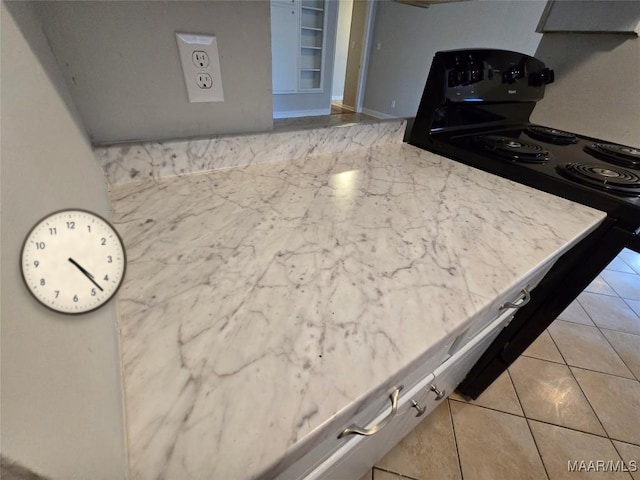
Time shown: h=4 m=23
